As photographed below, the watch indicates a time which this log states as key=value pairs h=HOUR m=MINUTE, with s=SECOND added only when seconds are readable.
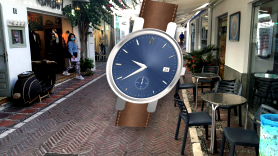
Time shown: h=9 m=39
